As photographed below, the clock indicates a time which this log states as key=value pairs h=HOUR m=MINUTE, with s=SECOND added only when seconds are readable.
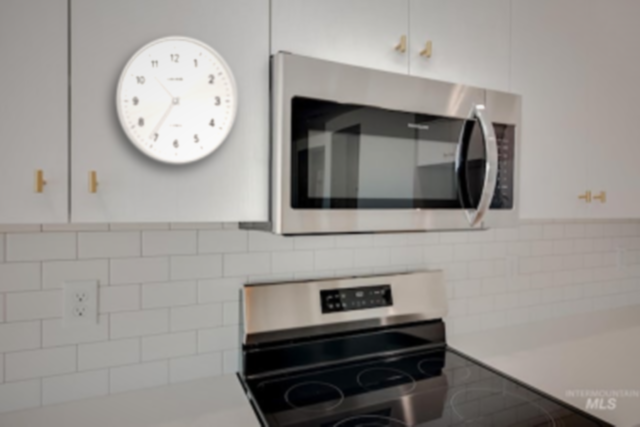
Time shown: h=10 m=36
